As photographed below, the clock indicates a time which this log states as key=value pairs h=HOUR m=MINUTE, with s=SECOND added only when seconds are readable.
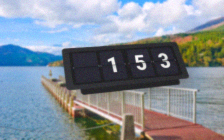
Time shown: h=1 m=53
